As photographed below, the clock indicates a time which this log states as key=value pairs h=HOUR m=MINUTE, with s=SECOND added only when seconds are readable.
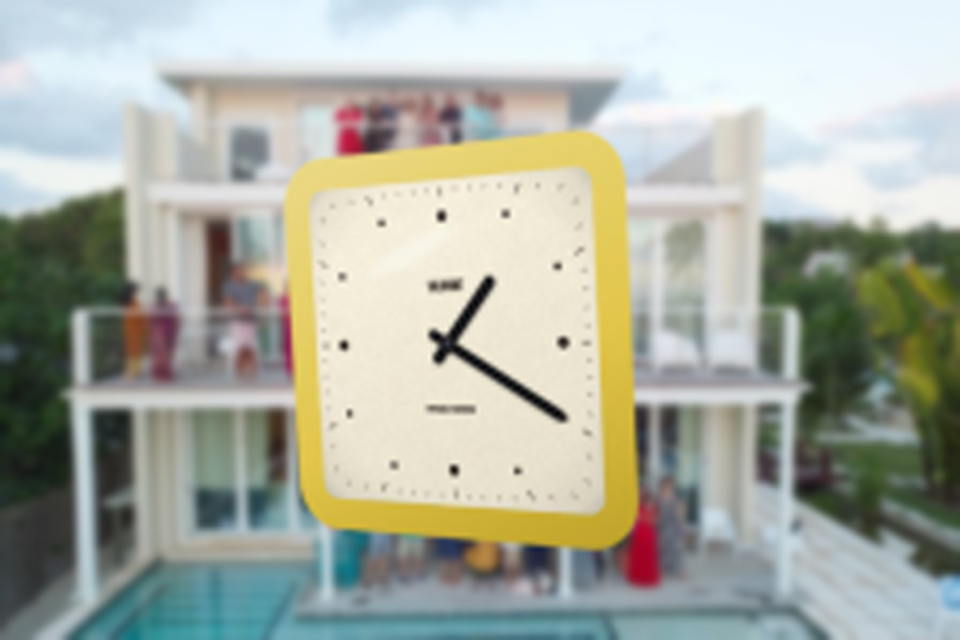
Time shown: h=1 m=20
